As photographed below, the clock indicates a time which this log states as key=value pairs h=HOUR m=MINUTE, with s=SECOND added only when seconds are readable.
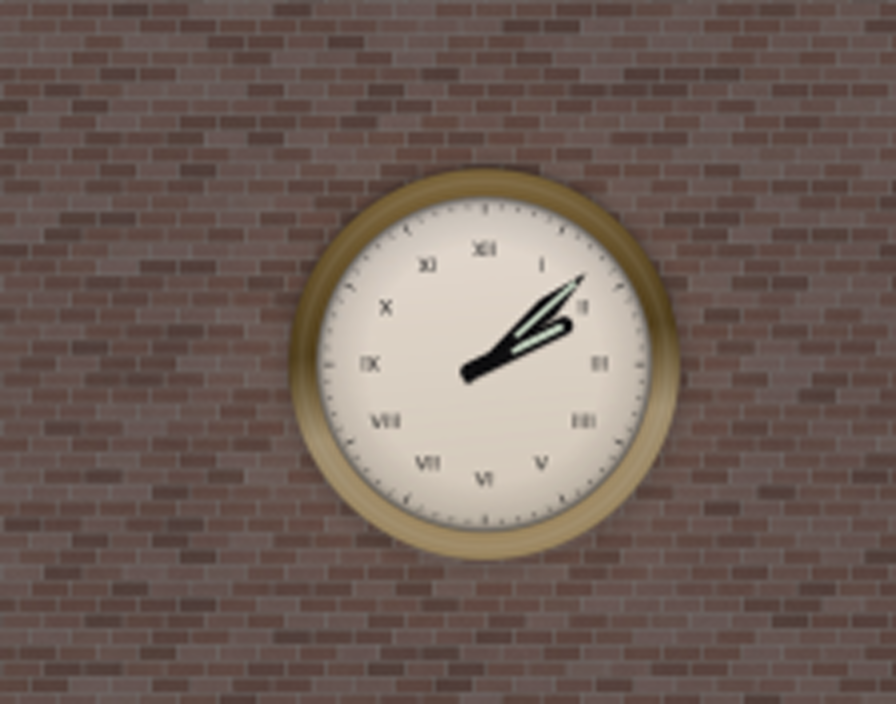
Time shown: h=2 m=8
